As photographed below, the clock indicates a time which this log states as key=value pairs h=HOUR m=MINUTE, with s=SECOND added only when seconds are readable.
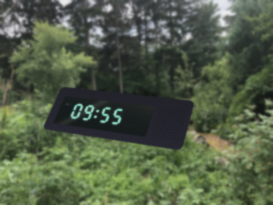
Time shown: h=9 m=55
